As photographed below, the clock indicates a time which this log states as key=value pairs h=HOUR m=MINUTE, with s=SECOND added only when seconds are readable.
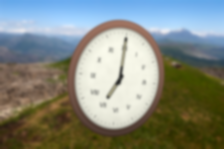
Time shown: h=7 m=0
